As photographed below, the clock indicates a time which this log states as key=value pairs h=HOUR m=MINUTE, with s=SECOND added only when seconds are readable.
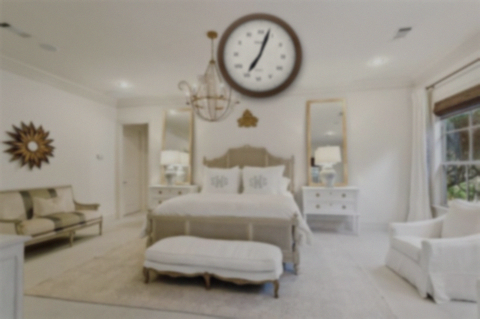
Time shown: h=7 m=3
